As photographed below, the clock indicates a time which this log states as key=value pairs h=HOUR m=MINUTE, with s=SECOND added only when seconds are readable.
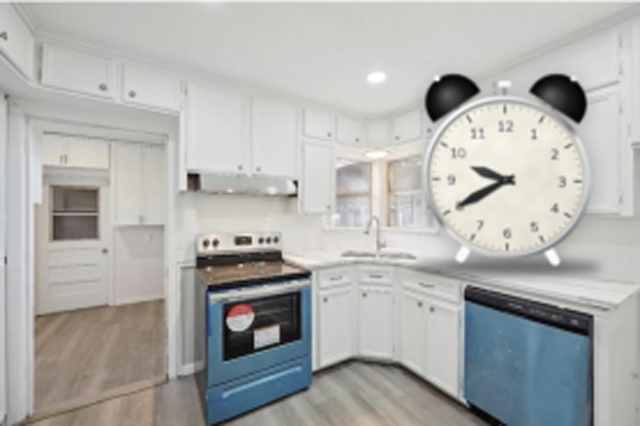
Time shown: h=9 m=40
